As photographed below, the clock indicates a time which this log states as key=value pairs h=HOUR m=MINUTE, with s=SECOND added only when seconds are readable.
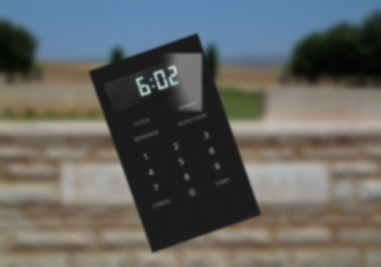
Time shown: h=6 m=2
